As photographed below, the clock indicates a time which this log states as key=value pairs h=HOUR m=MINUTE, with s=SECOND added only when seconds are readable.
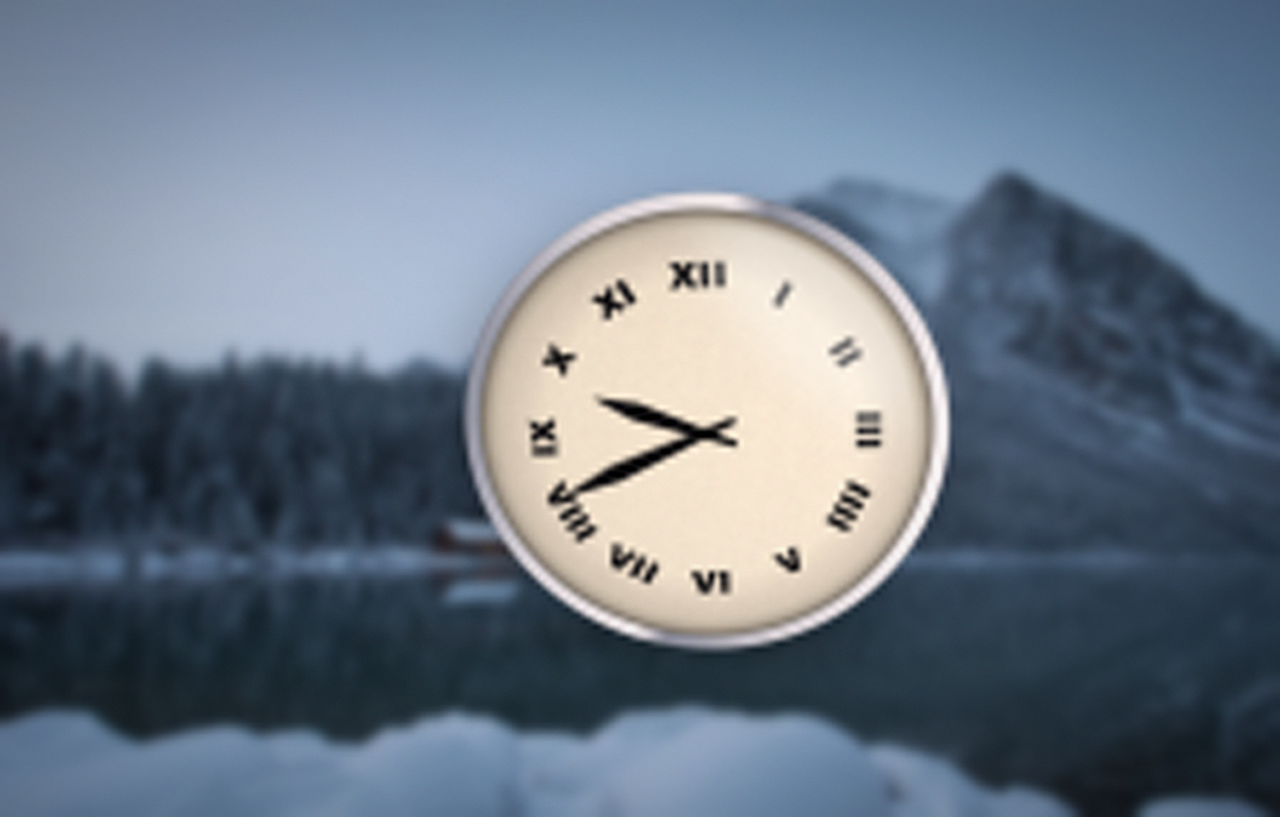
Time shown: h=9 m=41
